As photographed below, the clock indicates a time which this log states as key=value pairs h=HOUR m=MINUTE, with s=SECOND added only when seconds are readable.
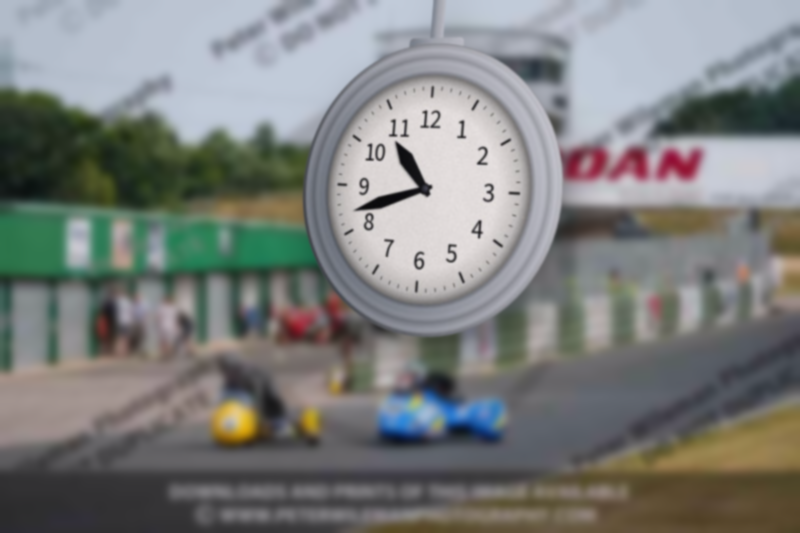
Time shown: h=10 m=42
